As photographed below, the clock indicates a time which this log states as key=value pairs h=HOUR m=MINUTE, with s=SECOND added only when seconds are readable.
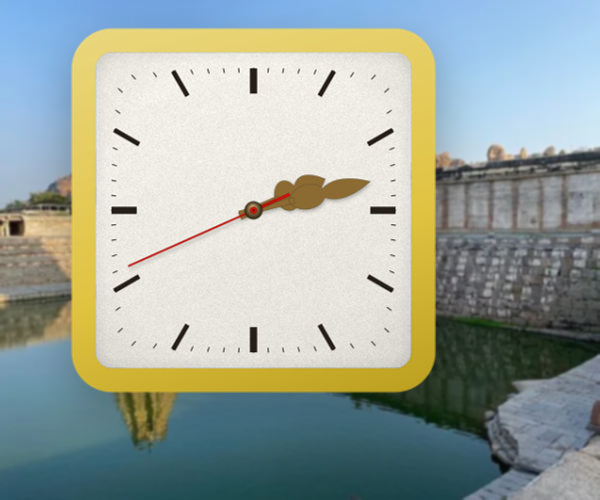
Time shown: h=2 m=12 s=41
